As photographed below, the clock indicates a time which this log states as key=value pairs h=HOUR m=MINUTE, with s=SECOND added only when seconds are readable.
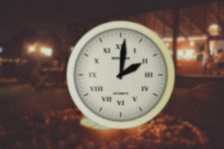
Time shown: h=2 m=1
